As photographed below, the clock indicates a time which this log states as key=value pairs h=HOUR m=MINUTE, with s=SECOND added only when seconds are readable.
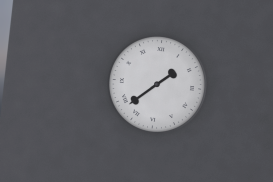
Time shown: h=1 m=38
